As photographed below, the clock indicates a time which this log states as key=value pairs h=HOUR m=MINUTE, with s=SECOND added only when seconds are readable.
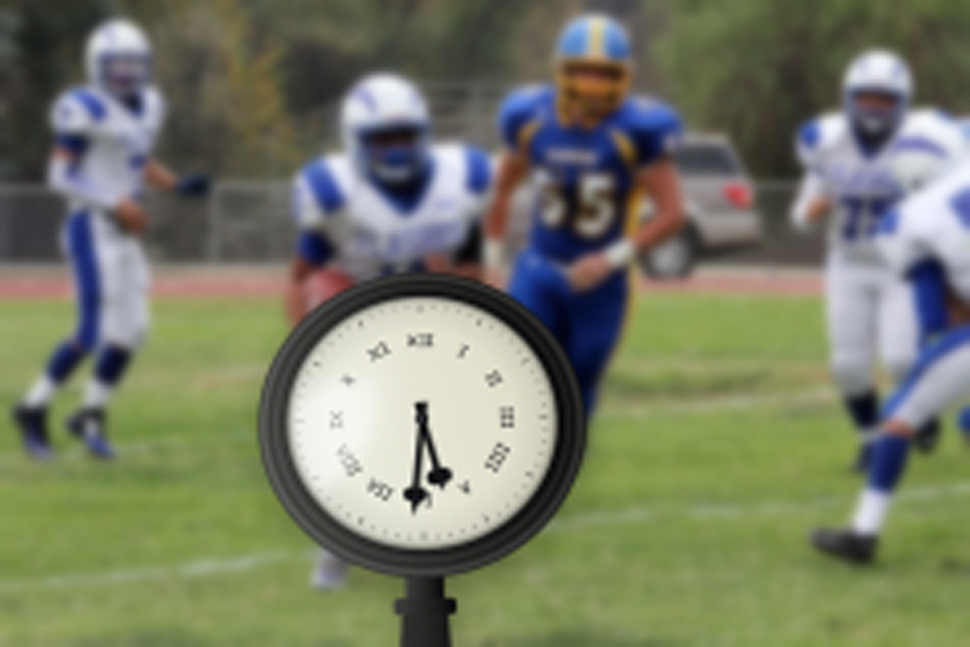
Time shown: h=5 m=31
